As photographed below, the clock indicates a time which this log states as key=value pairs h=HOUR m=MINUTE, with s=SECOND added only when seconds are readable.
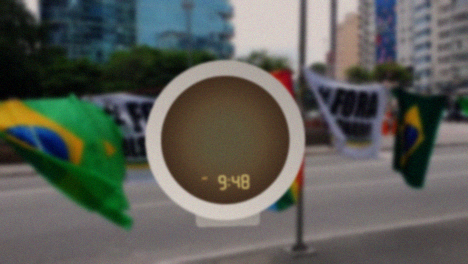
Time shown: h=9 m=48
